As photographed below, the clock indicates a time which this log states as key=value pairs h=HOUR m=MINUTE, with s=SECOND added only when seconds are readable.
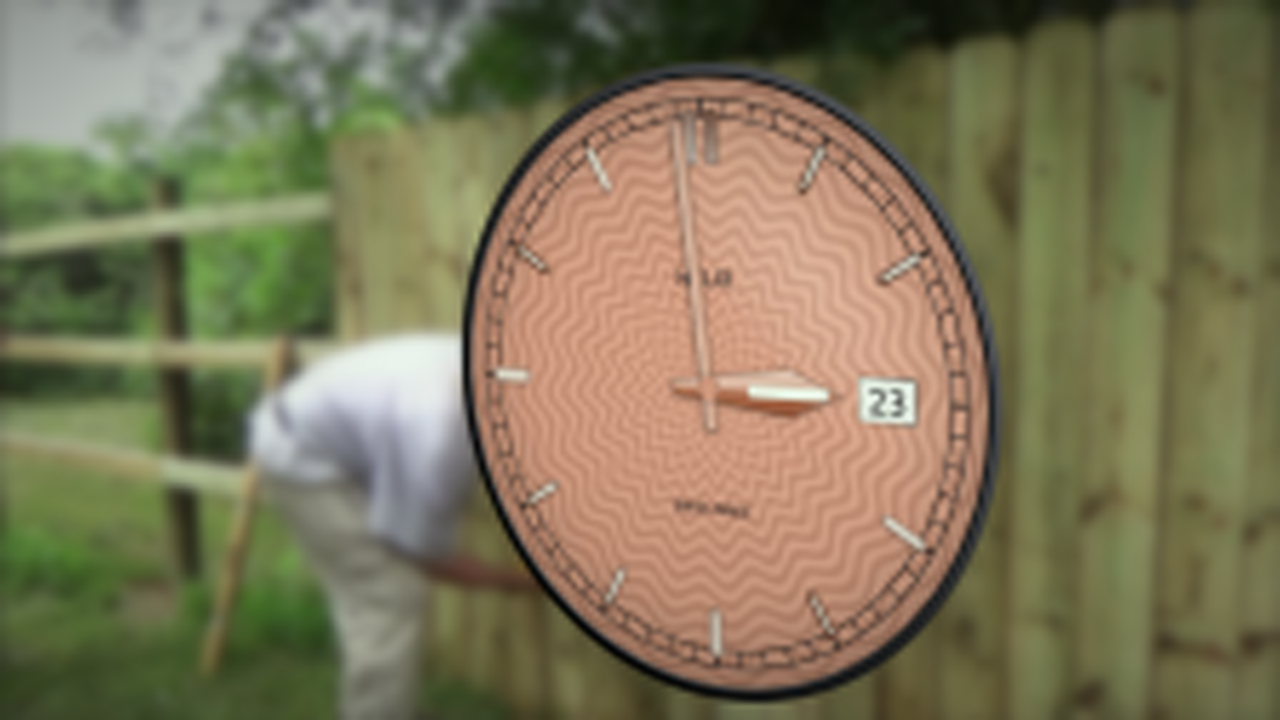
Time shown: h=2 m=59
